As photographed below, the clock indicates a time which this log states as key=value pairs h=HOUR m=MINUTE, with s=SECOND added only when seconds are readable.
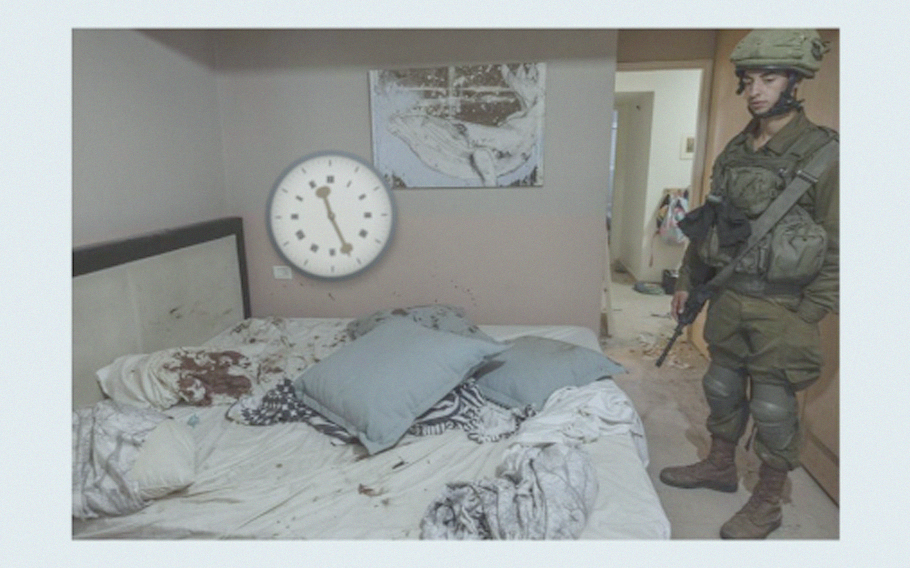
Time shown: h=11 m=26
